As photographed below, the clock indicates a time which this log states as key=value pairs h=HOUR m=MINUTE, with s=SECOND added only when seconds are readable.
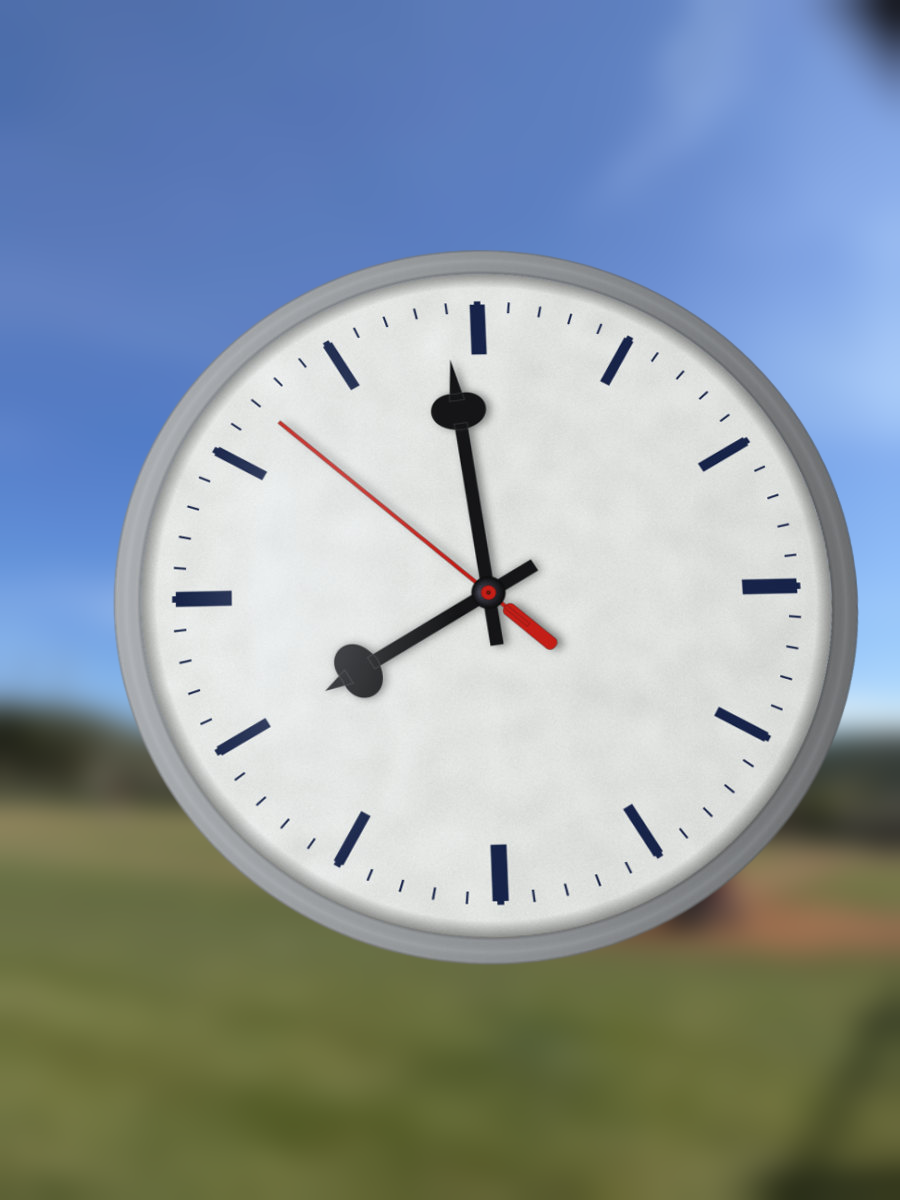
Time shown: h=7 m=58 s=52
